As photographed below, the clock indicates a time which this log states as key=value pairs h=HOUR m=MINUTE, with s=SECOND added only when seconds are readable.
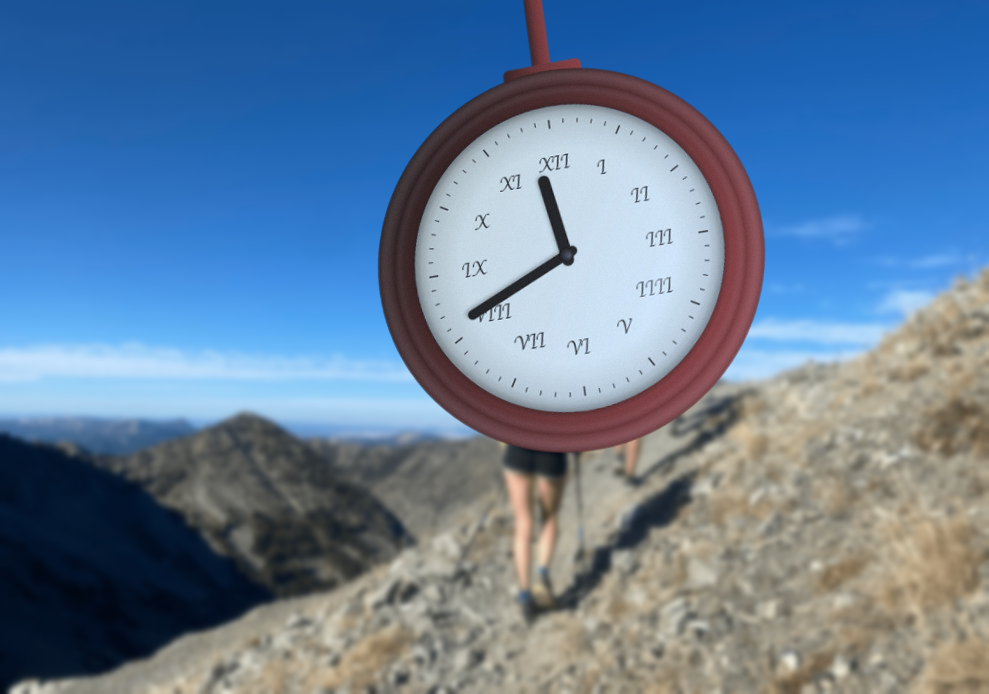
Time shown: h=11 m=41
